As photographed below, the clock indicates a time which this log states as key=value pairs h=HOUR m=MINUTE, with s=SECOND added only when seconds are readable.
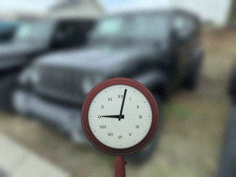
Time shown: h=9 m=2
